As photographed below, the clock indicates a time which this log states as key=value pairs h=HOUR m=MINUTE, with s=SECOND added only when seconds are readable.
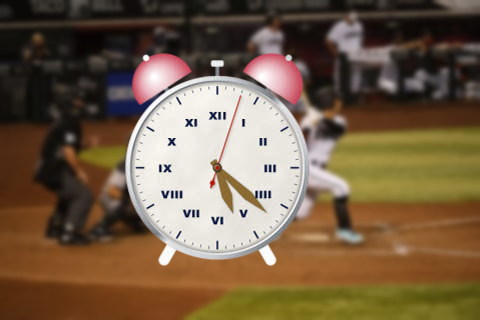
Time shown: h=5 m=22 s=3
